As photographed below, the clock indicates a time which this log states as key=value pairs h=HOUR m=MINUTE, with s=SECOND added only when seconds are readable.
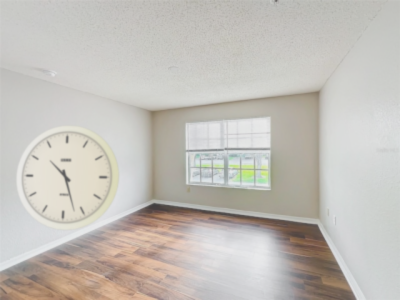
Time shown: h=10 m=27
